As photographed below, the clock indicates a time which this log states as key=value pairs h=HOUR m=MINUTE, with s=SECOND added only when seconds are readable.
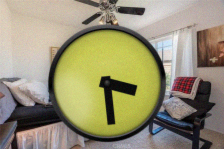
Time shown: h=3 m=29
